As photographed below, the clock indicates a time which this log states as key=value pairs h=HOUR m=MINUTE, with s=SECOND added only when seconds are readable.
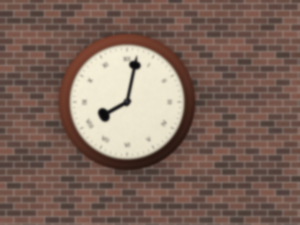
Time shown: h=8 m=2
